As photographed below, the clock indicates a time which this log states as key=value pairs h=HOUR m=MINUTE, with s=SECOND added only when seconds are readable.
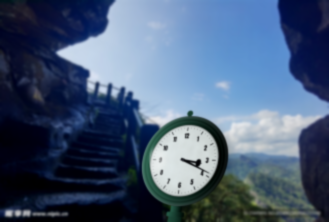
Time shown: h=3 m=19
